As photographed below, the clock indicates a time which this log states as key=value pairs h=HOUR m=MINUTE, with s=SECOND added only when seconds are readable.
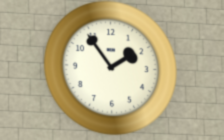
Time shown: h=1 m=54
